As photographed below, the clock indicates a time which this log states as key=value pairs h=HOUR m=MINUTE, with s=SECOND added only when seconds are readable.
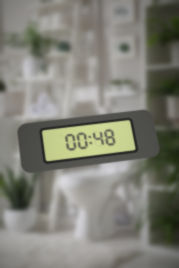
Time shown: h=0 m=48
